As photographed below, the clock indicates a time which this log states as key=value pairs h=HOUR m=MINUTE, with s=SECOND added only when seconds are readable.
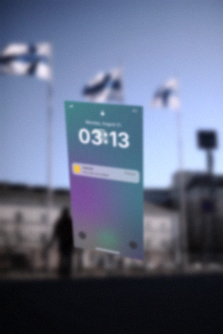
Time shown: h=3 m=13
